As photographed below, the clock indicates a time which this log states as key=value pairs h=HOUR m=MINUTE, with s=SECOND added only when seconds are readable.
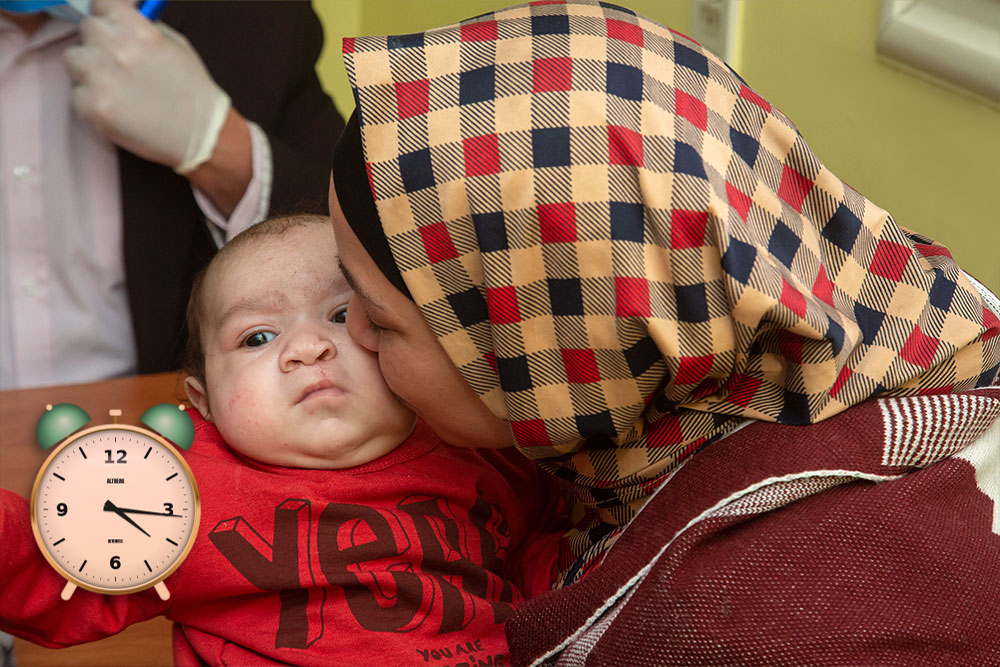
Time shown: h=4 m=16
